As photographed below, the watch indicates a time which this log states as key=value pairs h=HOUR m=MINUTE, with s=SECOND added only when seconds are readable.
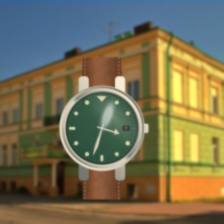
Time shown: h=3 m=33
